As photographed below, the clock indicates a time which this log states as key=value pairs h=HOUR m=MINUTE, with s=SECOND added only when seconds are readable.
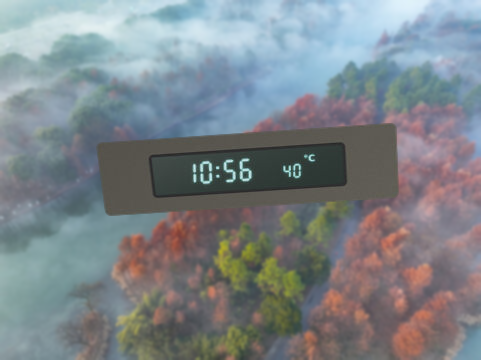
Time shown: h=10 m=56
